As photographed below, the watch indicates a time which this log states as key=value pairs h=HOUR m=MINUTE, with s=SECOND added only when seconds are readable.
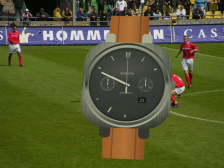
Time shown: h=9 m=49
